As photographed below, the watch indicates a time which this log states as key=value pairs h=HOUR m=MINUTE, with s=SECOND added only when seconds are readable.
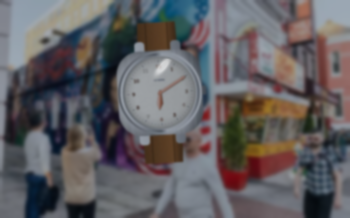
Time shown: h=6 m=10
